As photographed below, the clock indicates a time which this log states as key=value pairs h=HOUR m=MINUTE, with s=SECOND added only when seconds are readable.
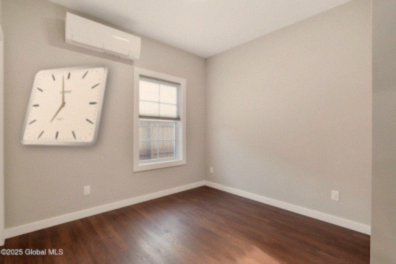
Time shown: h=6 m=58
